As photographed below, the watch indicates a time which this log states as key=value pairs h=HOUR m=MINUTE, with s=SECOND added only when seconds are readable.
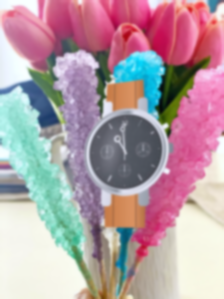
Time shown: h=10 m=59
